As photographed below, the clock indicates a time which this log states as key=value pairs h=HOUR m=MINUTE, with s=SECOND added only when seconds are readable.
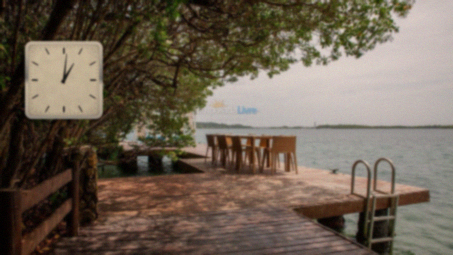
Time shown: h=1 m=1
